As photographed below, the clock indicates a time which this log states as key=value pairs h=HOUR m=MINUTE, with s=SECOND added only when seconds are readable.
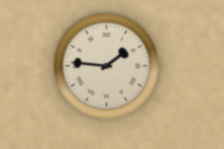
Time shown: h=1 m=46
